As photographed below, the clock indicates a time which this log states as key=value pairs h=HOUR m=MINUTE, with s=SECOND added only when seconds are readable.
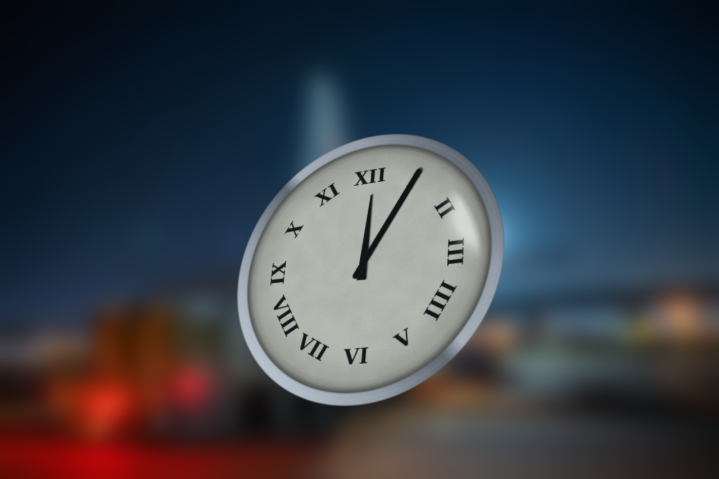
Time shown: h=12 m=5
